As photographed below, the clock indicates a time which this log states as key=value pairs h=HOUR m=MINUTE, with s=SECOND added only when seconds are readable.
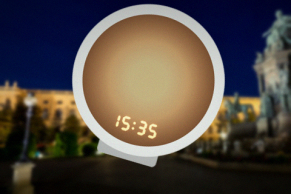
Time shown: h=15 m=35
